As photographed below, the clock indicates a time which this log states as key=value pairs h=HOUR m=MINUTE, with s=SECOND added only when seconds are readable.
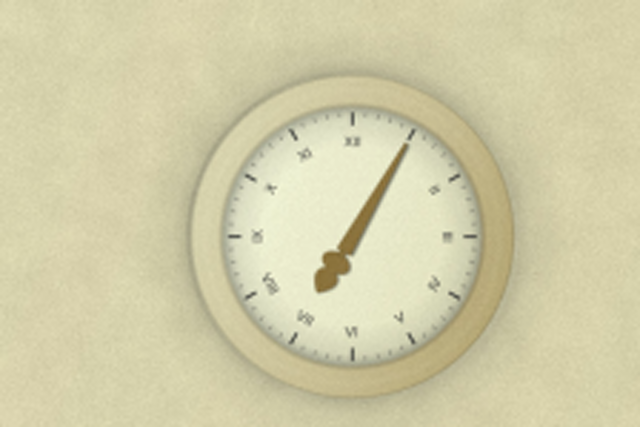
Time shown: h=7 m=5
